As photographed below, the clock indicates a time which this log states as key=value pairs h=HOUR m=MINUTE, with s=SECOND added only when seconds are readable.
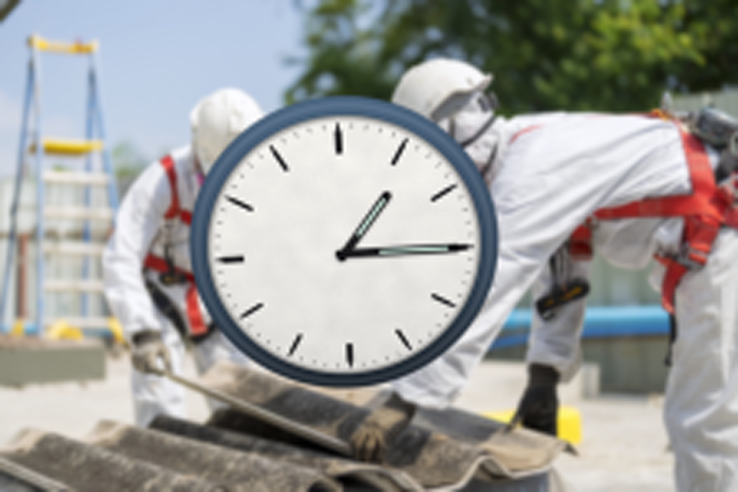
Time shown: h=1 m=15
